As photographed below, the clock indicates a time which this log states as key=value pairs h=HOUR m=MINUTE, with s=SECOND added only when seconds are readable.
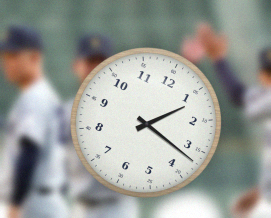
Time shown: h=1 m=17
